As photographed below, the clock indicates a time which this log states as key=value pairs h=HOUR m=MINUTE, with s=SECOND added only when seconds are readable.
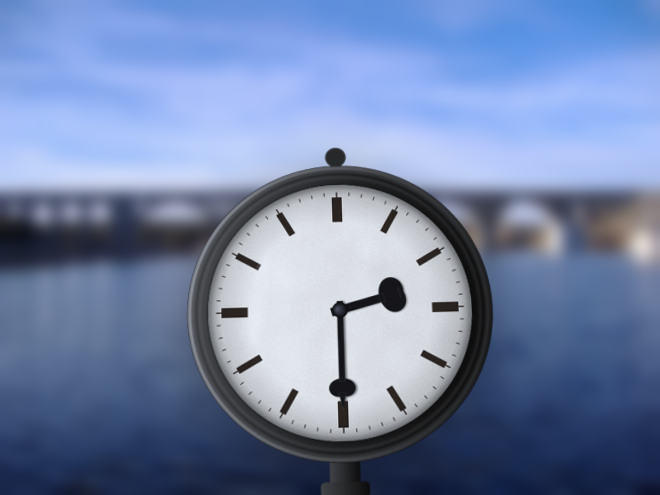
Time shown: h=2 m=30
